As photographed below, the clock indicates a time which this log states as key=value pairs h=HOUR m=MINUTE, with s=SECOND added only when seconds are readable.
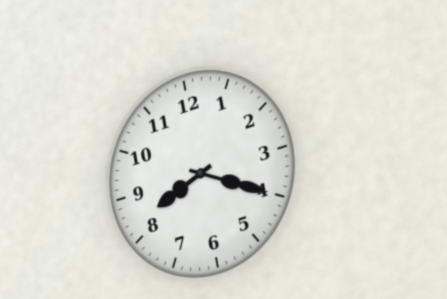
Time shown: h=8 m=20
